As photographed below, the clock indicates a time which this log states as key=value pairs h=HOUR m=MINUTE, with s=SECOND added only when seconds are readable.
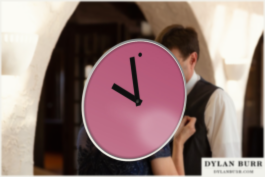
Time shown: h=9 m=58
